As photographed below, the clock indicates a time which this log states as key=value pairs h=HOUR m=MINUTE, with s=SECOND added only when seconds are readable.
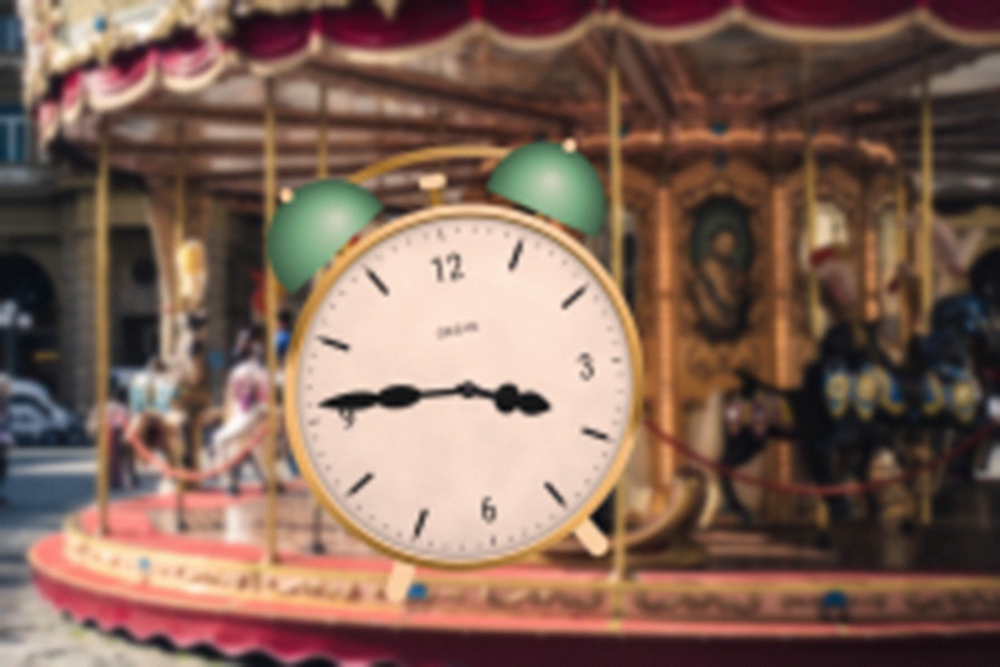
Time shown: h=3 m=46
